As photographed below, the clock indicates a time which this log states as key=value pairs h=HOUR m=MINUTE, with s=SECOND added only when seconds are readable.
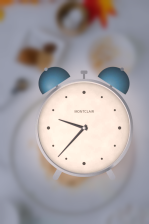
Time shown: h=9 m=37
